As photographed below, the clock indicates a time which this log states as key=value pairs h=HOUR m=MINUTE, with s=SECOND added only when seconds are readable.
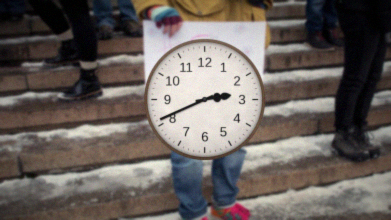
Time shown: h=2 m=41
